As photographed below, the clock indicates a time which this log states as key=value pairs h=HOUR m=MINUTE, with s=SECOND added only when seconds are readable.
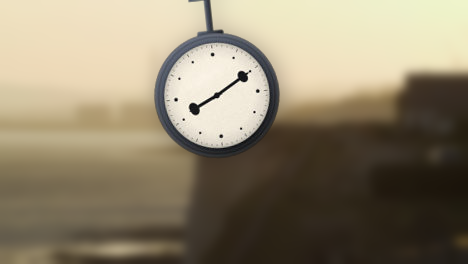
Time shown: h=8 m=10
